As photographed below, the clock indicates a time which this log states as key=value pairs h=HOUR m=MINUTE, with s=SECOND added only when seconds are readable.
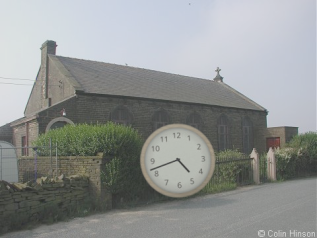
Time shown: h=4 m=42
